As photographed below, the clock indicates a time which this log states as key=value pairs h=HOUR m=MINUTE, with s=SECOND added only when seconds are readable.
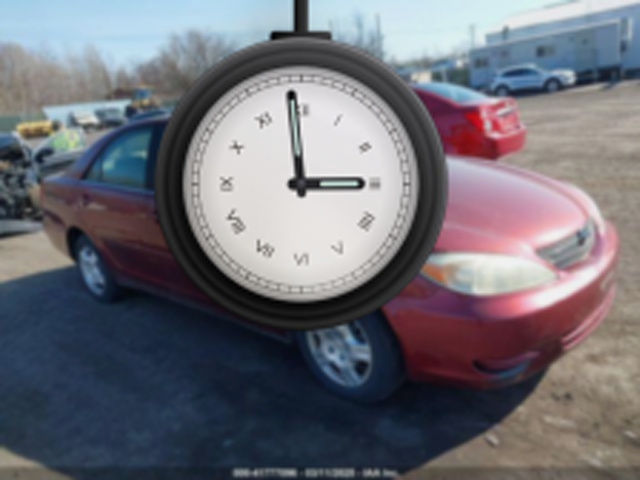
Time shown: h=2 m=59
